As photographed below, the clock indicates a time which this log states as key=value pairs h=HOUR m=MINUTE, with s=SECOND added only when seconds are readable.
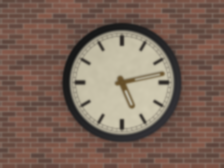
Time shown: h=5 m=13
